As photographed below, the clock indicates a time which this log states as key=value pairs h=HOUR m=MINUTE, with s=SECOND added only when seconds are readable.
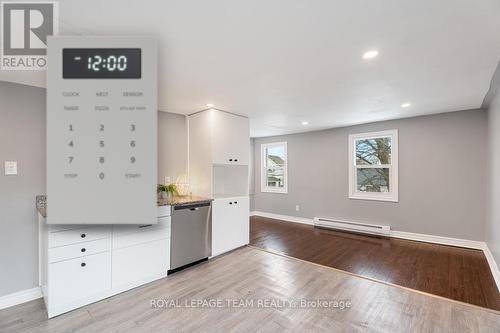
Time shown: h=12 m=0
